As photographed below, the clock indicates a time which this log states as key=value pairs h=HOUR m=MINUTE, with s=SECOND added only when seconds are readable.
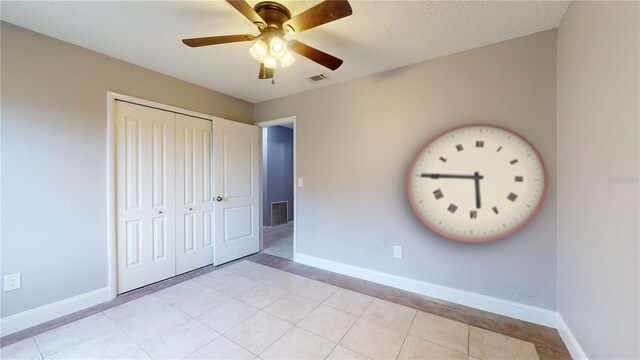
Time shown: h=5 m=45
